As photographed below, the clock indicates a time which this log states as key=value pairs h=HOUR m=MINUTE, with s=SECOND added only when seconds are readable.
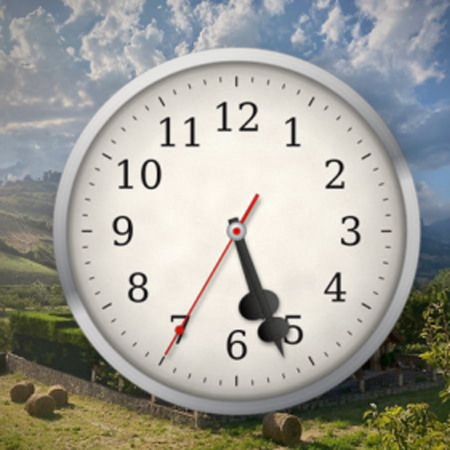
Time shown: h=5 m=26 s=35
